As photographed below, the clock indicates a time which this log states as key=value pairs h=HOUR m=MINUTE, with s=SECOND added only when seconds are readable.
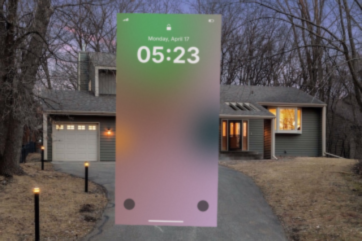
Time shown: h=5 m=23
